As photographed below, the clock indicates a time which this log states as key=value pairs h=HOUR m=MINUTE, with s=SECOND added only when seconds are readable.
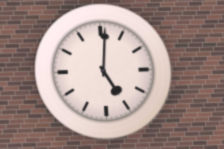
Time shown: h=5 m=1
